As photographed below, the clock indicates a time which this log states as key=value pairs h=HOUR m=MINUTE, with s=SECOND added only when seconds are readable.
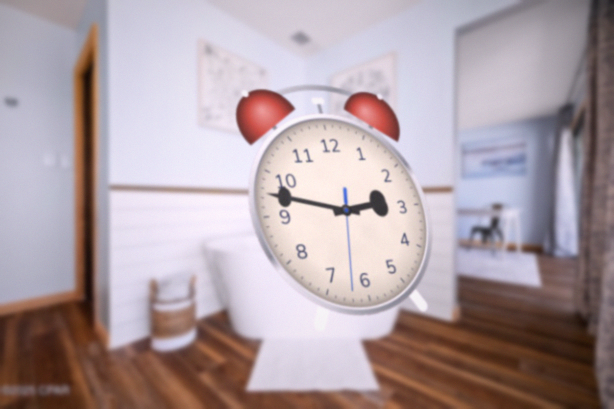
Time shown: h=2 m=47 s=32
